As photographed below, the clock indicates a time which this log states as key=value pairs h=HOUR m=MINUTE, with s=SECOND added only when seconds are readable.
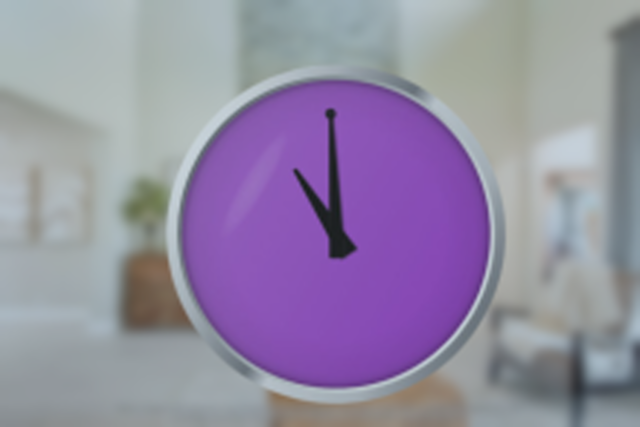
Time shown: h=11 m=0
